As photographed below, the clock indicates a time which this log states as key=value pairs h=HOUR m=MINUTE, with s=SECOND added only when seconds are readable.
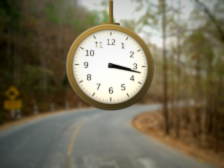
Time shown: h=3 m=17
